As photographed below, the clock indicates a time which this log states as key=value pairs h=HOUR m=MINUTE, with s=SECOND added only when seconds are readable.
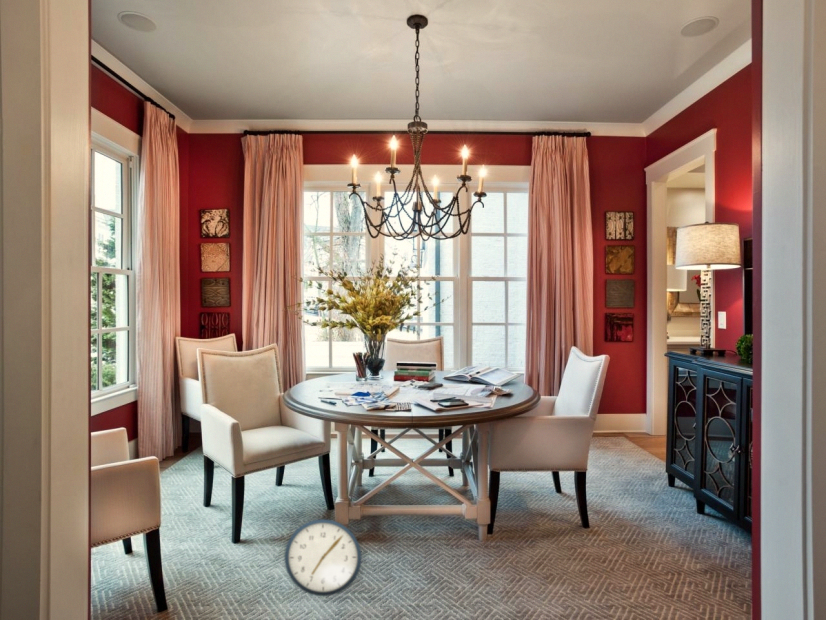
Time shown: h=7 m=7
